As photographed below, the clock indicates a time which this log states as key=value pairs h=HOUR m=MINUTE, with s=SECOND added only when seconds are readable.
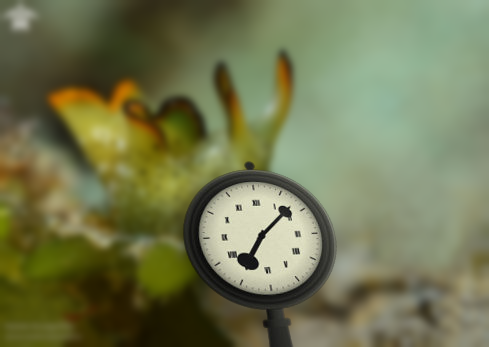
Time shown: h=7 m=8
